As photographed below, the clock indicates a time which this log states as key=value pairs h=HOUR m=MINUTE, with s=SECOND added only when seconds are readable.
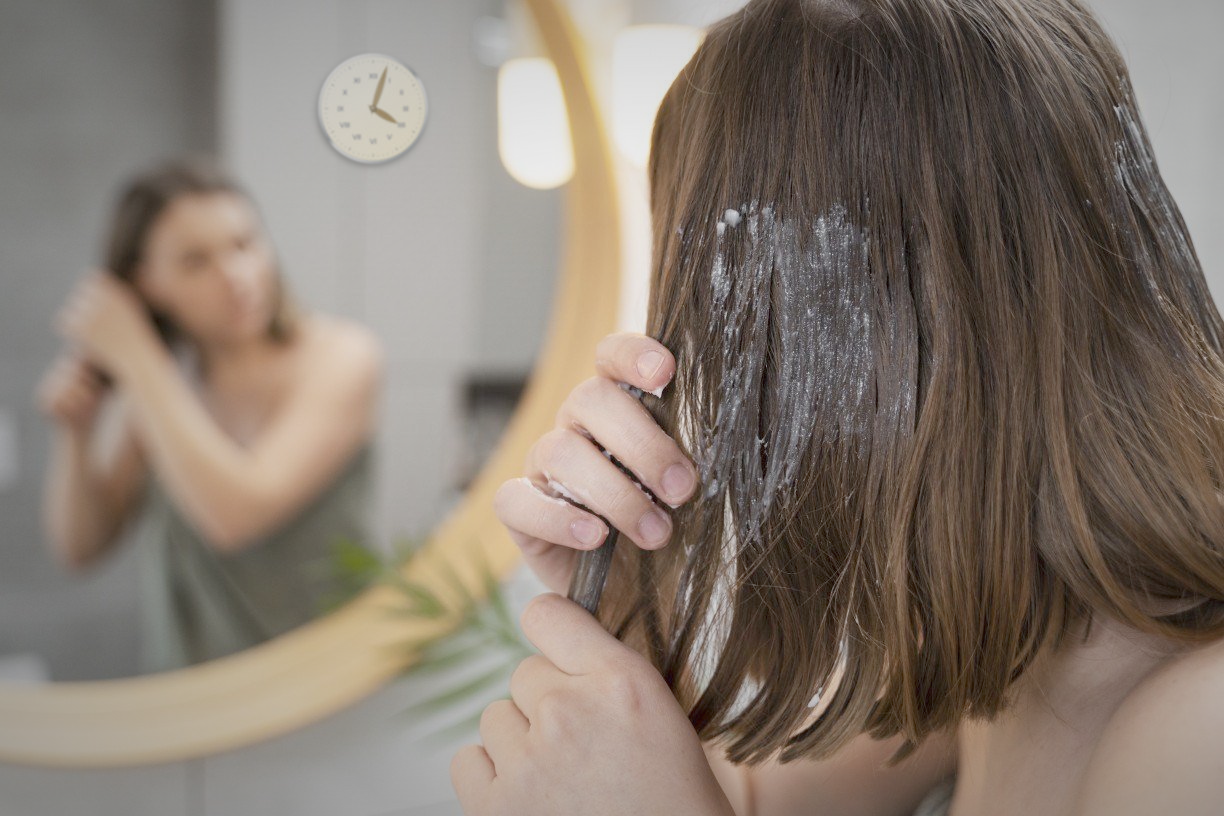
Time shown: h=4 m=3
